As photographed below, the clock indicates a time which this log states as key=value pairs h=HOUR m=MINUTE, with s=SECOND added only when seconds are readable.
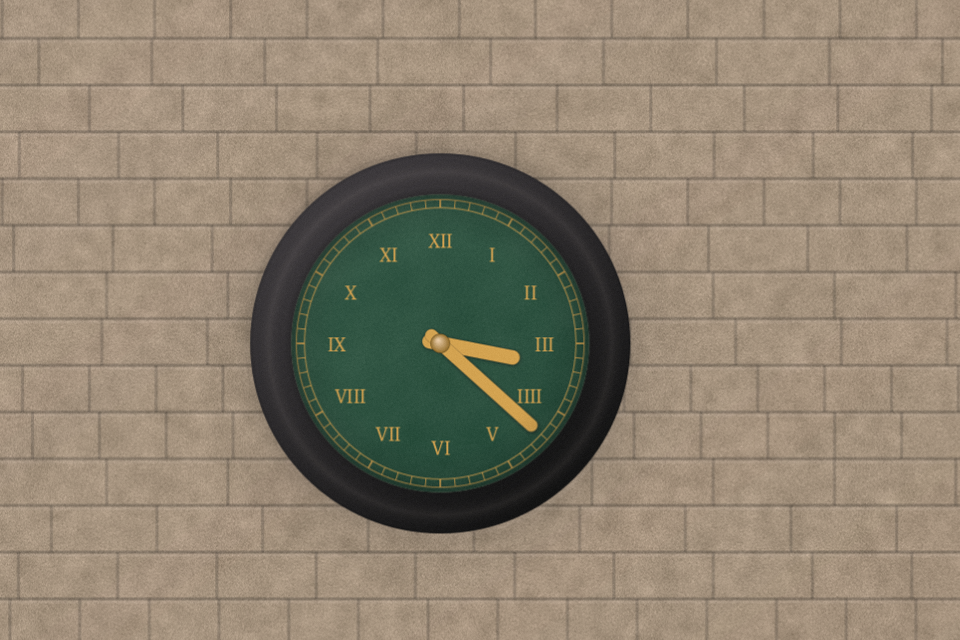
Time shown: h=3 m=22
